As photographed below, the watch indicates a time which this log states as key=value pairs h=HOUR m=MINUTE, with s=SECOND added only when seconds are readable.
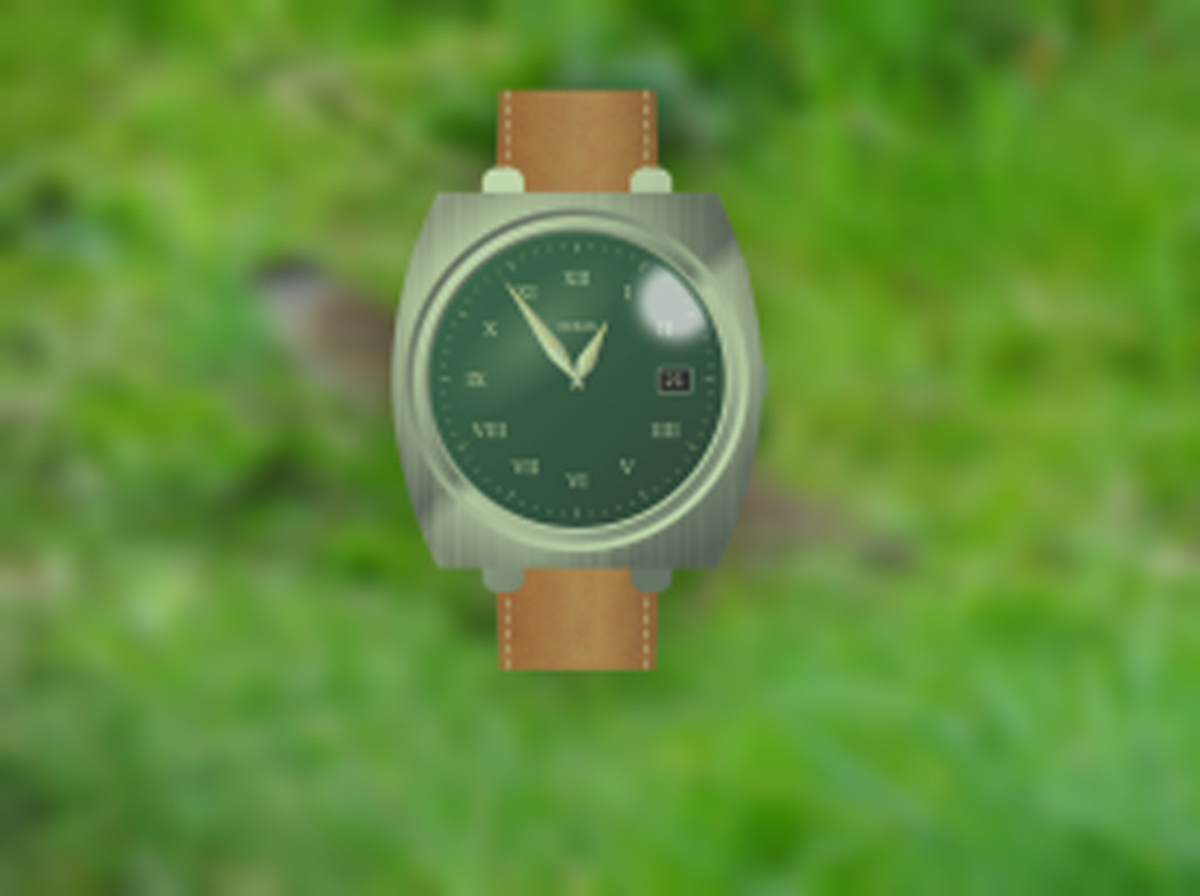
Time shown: h=12 m=54
